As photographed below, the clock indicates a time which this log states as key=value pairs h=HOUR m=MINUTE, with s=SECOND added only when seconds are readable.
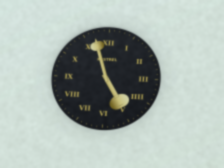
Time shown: h=4 m=57
